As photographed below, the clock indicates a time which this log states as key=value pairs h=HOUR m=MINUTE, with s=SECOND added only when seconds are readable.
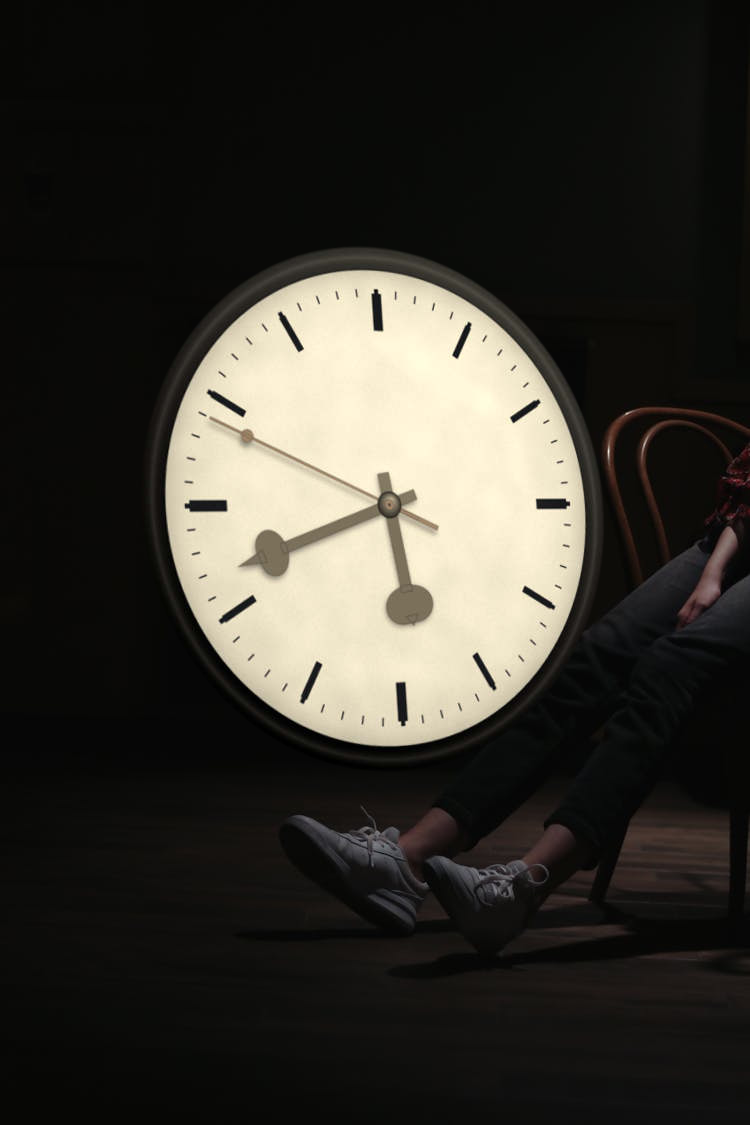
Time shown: h=5 m=41 s=49
